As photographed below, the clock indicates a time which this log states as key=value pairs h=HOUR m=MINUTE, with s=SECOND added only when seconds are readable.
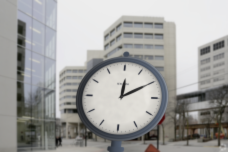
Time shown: h=12 m=10
